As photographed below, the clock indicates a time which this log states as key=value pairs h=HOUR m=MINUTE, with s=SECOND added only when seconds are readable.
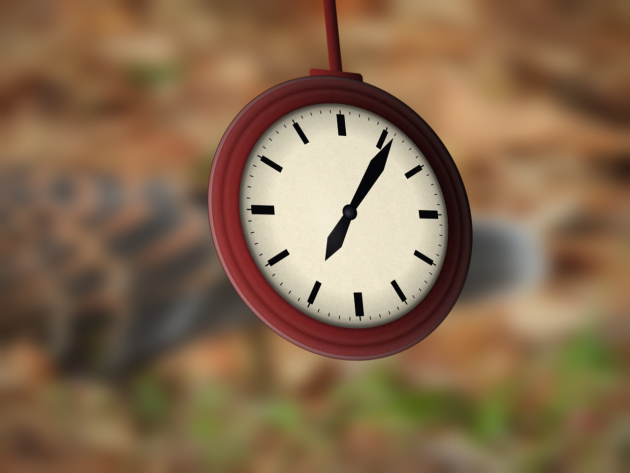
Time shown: h=7 m=6
